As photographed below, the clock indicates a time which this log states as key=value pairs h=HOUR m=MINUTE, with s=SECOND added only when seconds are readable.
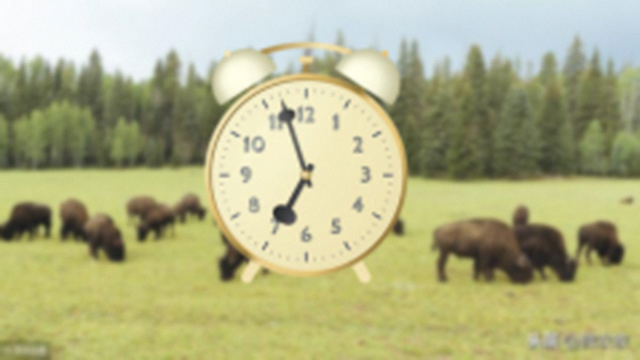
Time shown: h=6 m=57
